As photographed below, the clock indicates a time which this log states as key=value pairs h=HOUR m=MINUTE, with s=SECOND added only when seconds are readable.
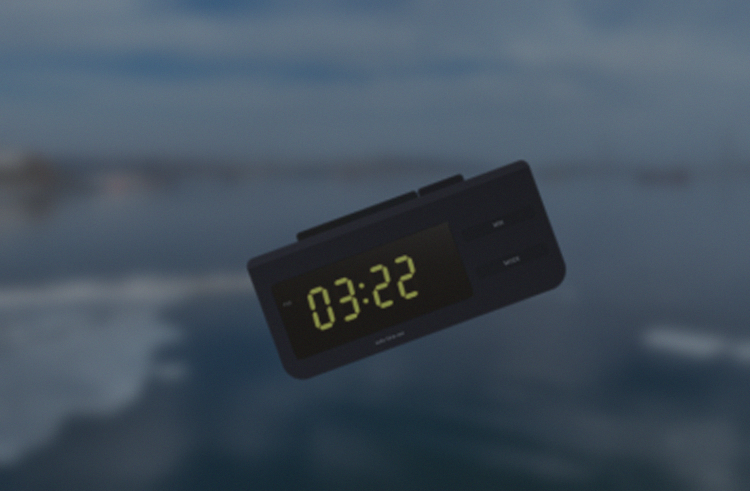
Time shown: h=3 m=22
